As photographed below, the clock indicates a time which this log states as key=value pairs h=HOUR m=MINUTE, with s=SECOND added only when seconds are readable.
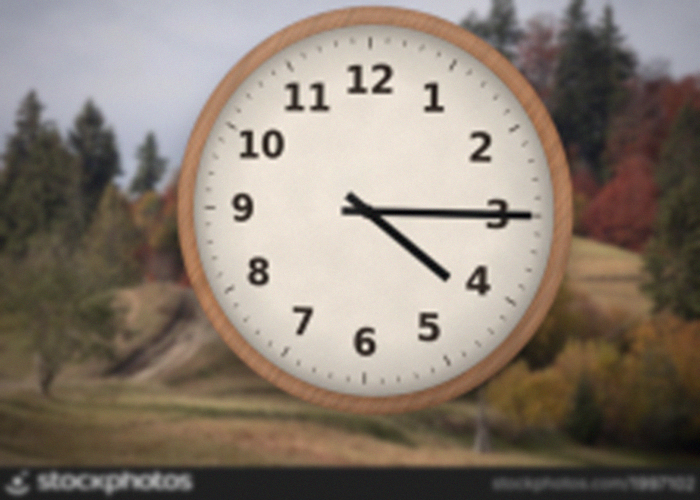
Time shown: h=4 m=15
